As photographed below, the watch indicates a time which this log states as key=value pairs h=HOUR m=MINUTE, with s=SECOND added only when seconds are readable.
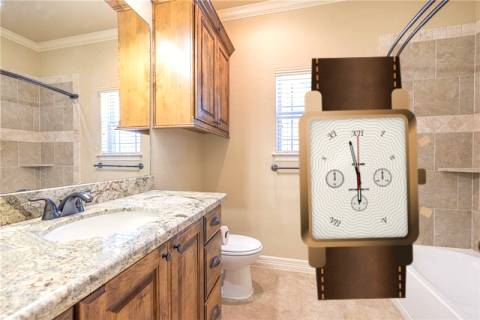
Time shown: h=5 m=58
